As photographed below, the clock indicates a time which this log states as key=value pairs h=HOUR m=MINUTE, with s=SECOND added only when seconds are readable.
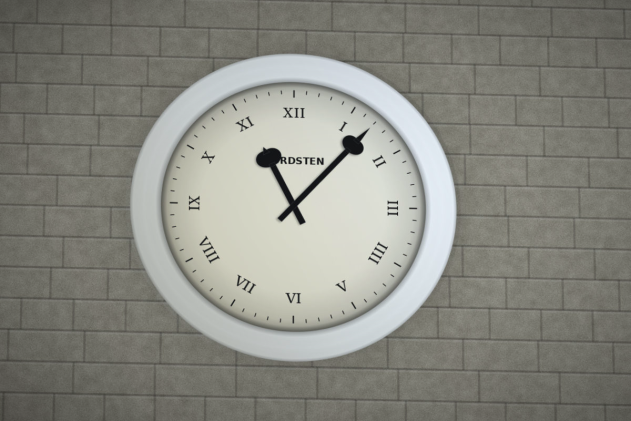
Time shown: h=11 m=7
